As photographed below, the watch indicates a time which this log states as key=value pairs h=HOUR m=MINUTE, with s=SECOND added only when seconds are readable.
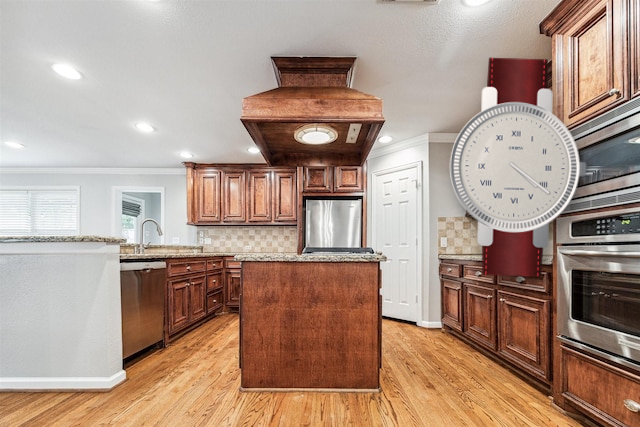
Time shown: h=4 m=21
